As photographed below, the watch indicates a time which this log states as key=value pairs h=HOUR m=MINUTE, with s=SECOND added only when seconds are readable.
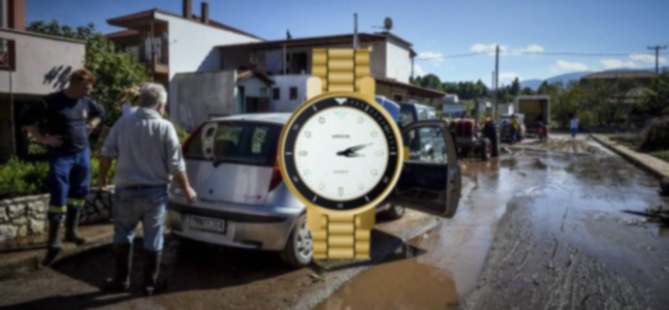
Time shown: h=3 m=12
